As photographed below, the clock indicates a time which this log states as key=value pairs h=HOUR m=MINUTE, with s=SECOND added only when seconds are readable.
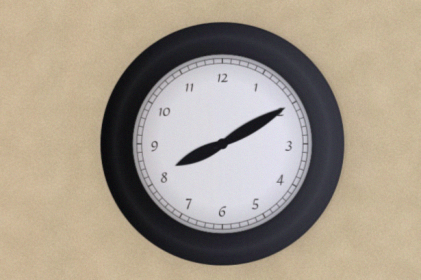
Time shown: h=8 m=10
